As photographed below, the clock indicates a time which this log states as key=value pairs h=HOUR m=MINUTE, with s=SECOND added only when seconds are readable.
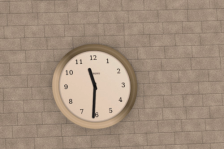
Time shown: h=11 m=31
